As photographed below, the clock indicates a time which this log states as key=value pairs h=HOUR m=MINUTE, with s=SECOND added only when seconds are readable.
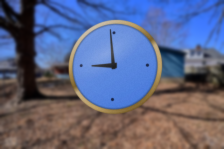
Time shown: h=8 m=59
